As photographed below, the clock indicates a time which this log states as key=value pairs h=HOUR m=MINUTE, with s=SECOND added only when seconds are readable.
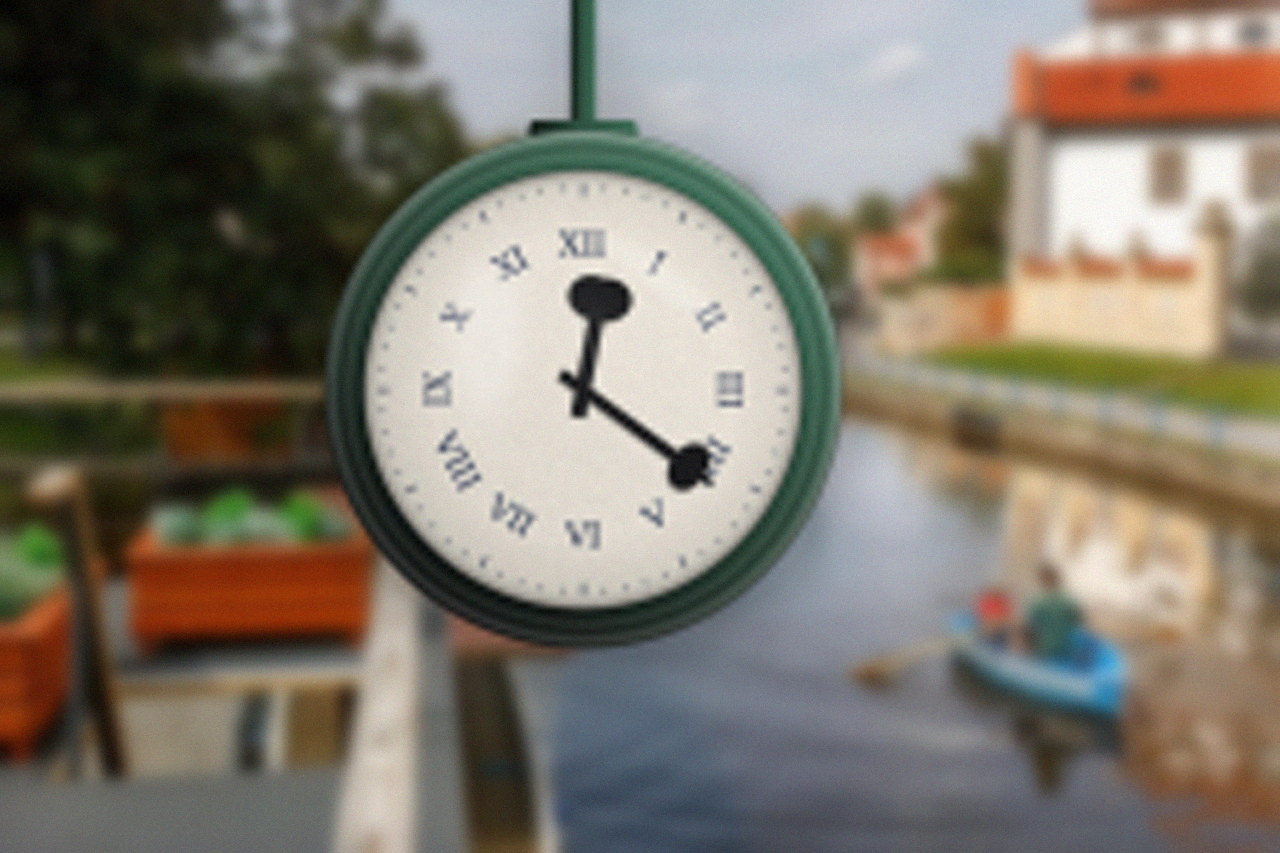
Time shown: h=12 m=21
